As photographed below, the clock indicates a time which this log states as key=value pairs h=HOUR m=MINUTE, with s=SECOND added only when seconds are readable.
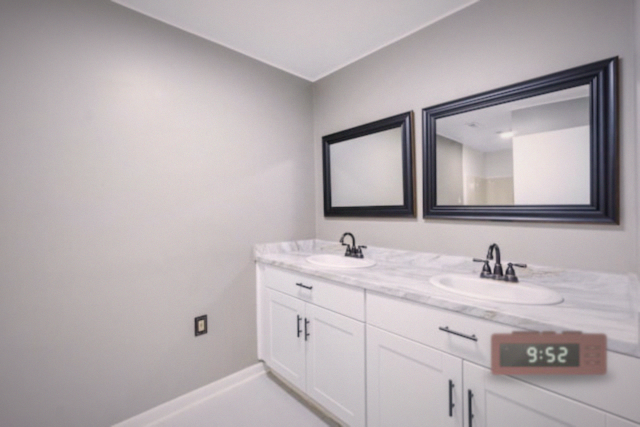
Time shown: h=9 m=52
